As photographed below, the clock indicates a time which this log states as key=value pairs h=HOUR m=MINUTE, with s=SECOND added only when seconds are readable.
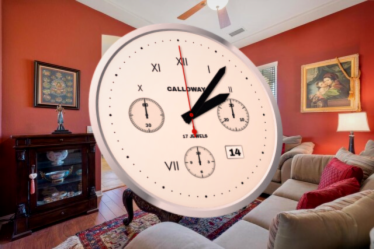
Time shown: h=2 m=7
